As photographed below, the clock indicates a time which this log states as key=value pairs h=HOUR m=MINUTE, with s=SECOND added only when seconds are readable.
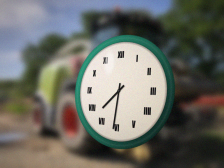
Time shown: h=7 m=31
